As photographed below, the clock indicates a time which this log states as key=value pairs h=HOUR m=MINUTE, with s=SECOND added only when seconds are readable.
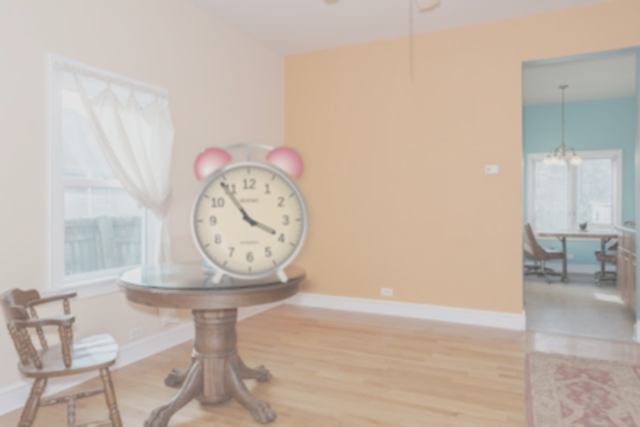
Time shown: h=3 m=54
